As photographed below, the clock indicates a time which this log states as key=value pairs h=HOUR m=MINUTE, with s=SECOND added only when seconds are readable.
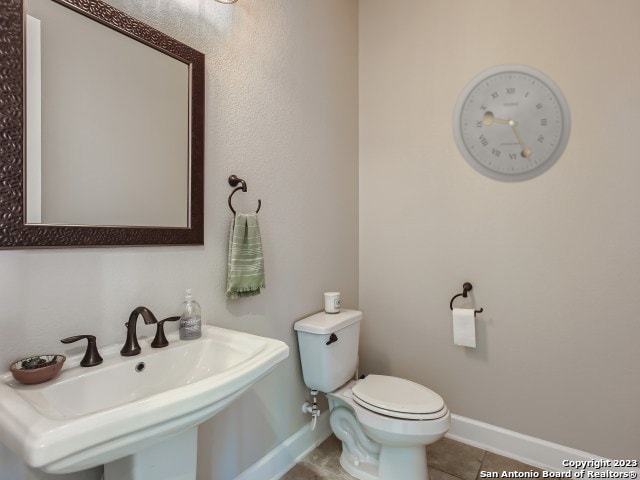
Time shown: h=9 m=26
